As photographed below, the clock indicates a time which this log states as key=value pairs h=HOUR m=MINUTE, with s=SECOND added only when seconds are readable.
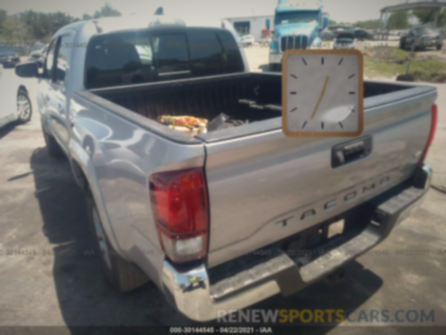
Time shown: h=12 m=34
